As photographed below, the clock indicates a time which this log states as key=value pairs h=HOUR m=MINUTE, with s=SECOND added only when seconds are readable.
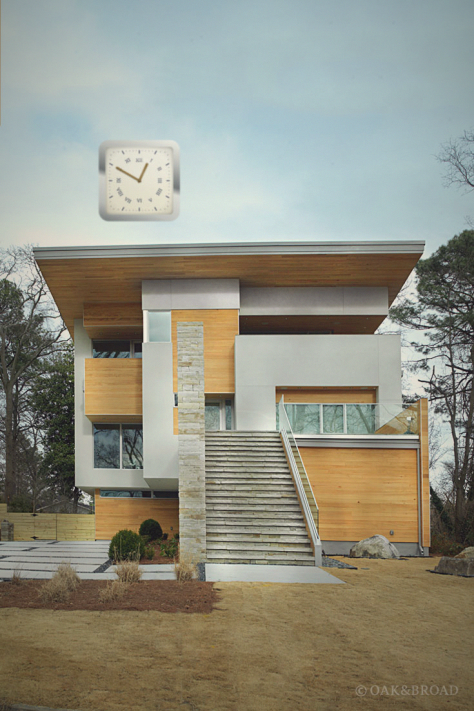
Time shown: h=12 m=50
